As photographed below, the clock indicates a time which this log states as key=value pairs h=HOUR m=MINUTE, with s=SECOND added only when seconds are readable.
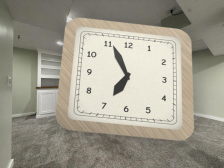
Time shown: h=6 m=56
